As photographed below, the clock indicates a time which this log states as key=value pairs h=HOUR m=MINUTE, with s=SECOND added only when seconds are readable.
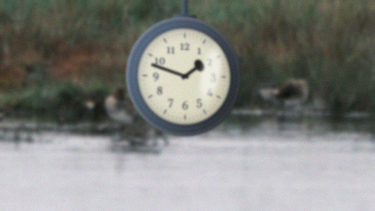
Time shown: h=1 m=48
